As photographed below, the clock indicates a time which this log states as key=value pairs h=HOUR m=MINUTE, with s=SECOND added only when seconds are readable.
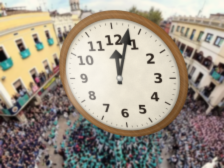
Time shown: h=12 m=3
